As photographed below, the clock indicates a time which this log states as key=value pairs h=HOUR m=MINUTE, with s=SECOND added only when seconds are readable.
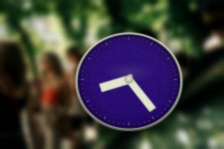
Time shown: h=8 m=24
